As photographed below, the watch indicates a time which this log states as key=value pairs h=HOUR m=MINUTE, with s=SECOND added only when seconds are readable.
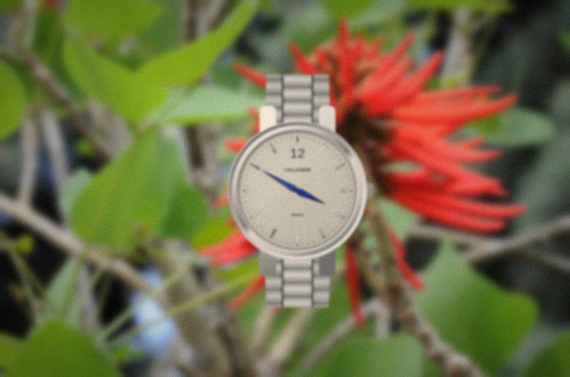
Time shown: h=3 m=50
